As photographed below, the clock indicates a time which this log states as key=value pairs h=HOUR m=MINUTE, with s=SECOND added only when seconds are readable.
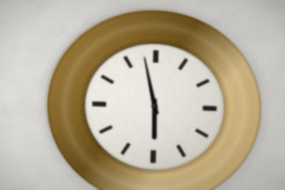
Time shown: h=5 m=58
